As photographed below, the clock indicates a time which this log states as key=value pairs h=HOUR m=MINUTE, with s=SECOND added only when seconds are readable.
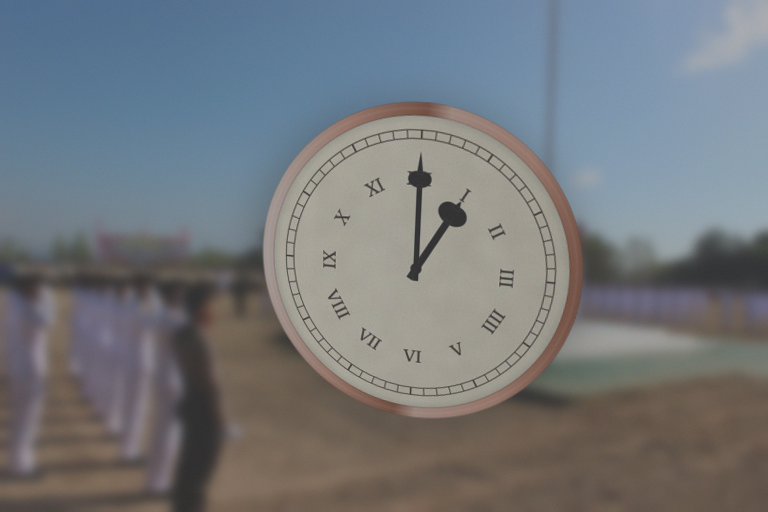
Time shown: h=1 m=0
